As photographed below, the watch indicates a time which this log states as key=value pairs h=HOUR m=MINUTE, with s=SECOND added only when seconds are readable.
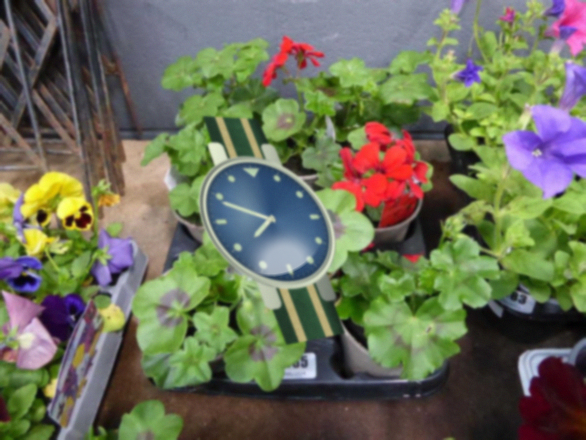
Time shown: h=7 m=49
